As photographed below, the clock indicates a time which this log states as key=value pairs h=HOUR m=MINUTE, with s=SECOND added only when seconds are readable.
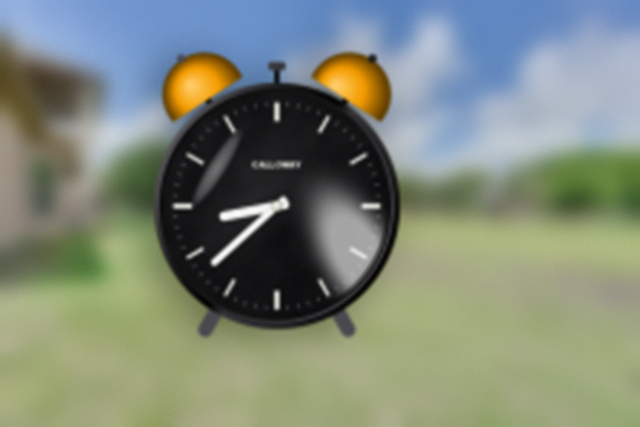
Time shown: h=8 m=38
